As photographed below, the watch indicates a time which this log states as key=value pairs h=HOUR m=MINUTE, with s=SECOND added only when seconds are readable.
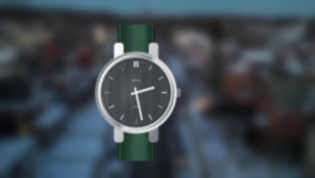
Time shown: h=2 m=28
